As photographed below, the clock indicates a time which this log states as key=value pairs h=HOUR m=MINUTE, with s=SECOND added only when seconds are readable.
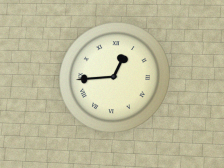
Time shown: h=12 m=44
